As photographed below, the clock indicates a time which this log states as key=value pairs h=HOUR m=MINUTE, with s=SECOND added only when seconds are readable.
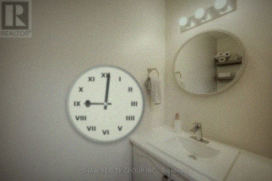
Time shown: h=9 m=1
